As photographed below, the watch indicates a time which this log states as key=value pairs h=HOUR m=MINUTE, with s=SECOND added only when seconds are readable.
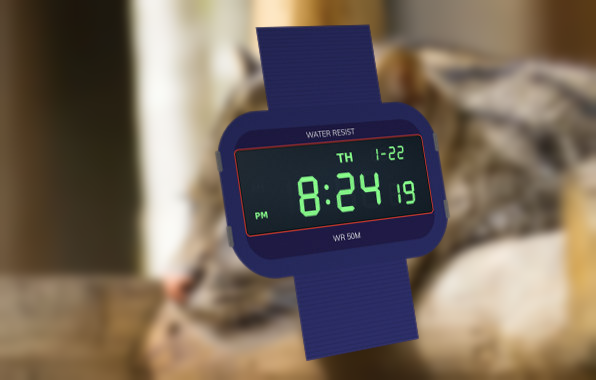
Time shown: h=8 m=24 s=19
